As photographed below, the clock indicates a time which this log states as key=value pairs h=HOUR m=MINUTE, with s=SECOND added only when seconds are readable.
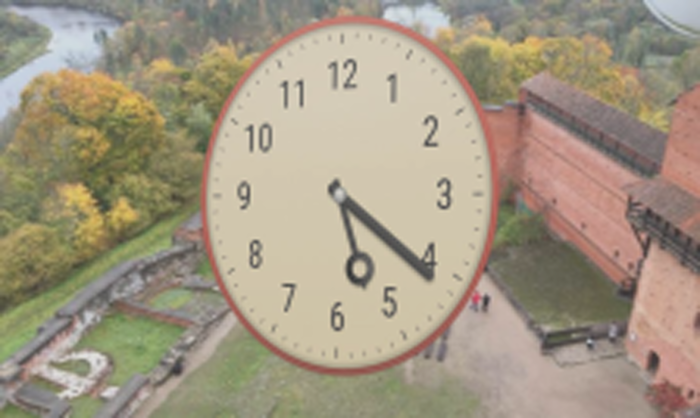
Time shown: h=5 m=21
